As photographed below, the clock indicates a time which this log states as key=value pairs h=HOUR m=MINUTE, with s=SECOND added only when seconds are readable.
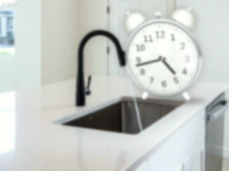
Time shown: h=4 m=43
